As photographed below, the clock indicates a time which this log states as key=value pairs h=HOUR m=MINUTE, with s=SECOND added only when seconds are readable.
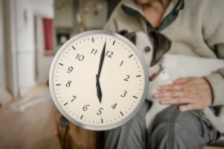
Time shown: h=4 m=58
